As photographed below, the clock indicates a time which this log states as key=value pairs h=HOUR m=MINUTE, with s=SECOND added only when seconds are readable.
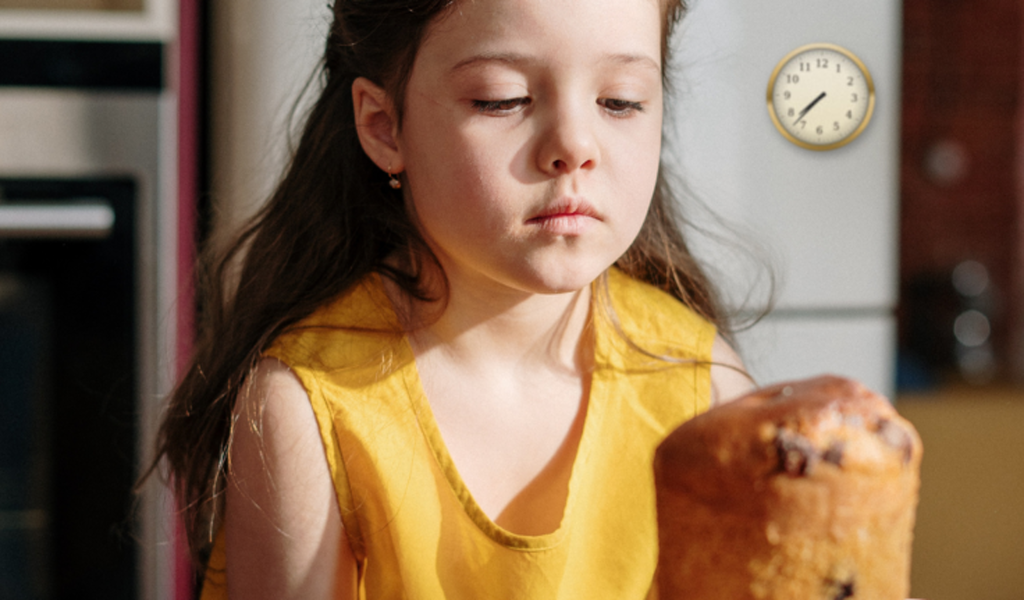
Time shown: h=7 m=37
